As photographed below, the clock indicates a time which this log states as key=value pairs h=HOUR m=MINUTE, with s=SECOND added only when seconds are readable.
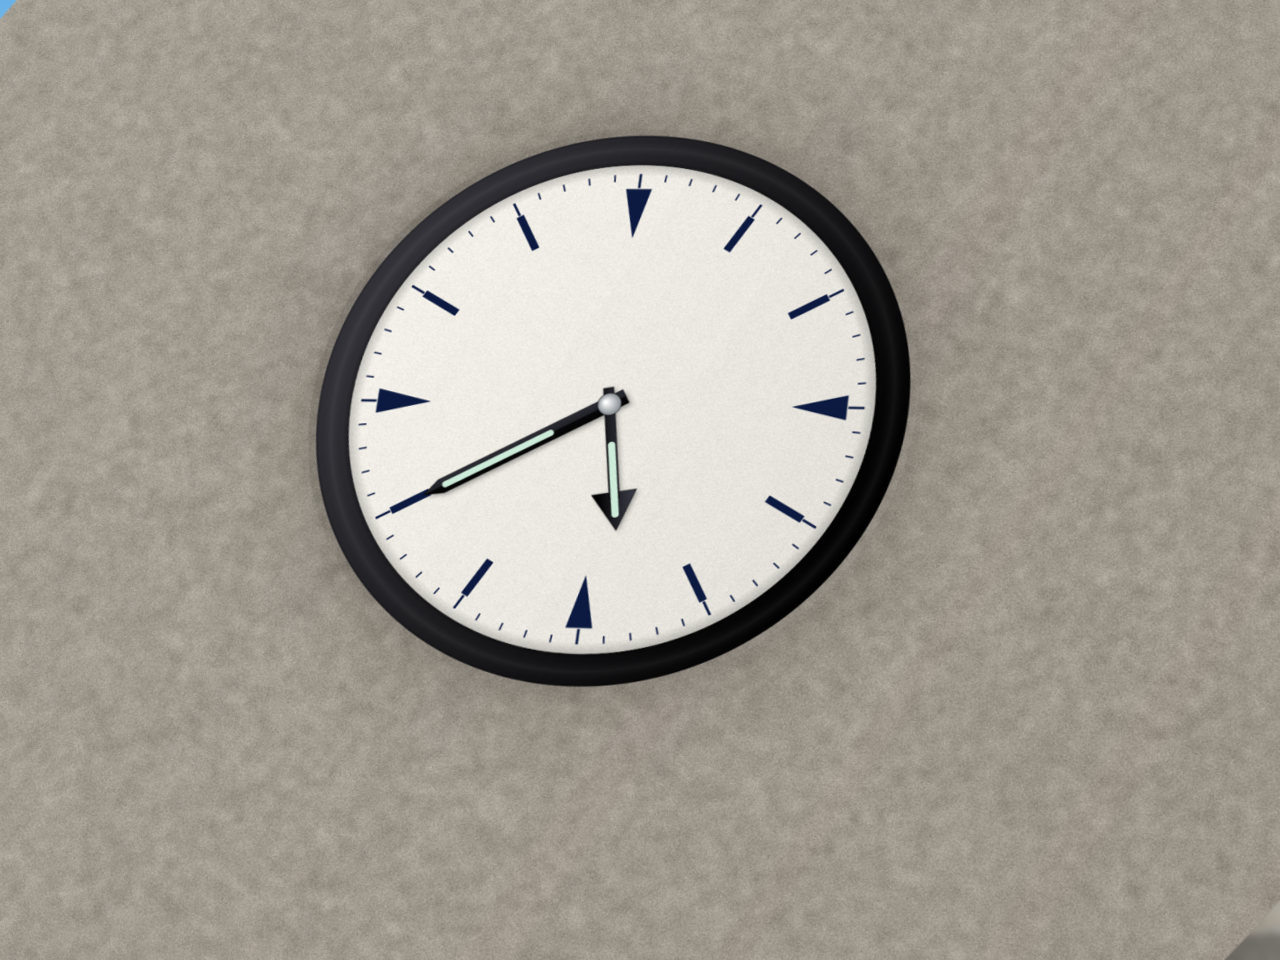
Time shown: h=5 m=40
